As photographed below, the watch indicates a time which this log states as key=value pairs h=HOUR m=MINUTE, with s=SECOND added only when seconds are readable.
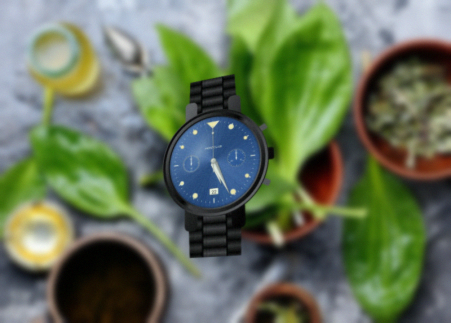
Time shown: h=5 m=26
